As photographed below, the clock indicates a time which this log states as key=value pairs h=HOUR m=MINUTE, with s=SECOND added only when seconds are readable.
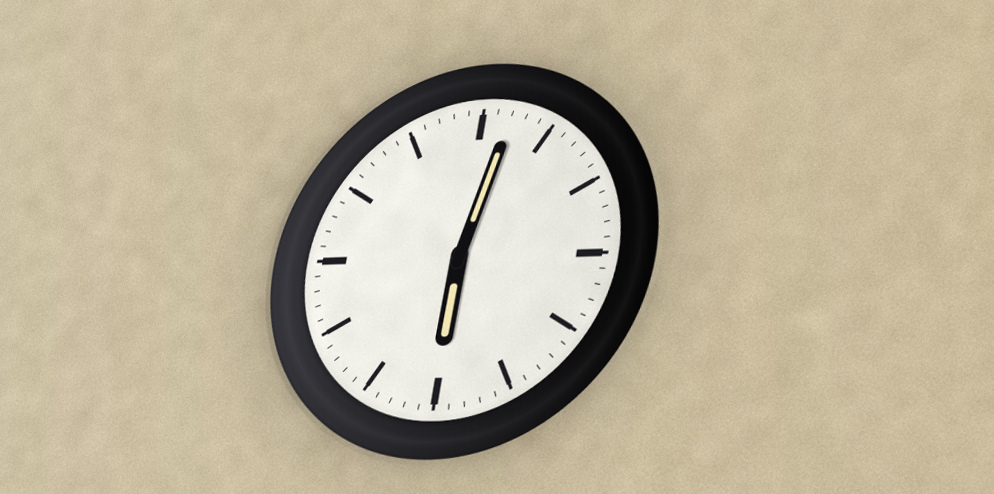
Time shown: h=6 m=2
